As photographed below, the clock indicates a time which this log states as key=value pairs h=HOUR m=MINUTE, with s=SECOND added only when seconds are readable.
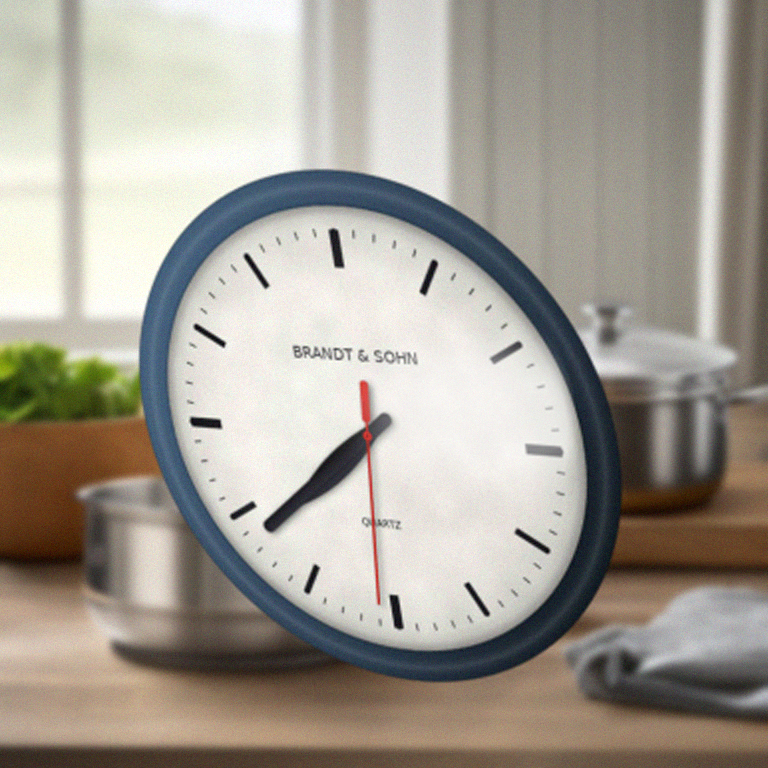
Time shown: h=7 m=38 s=31
